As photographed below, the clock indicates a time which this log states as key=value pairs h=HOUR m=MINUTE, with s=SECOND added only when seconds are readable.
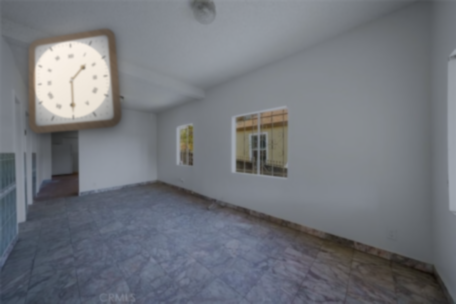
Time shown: h=1 m=30
